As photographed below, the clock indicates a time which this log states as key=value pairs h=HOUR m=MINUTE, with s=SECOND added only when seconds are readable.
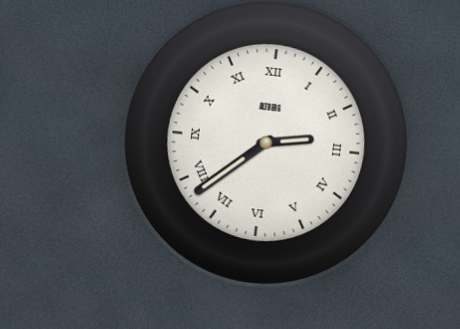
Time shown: h=2 m=38
